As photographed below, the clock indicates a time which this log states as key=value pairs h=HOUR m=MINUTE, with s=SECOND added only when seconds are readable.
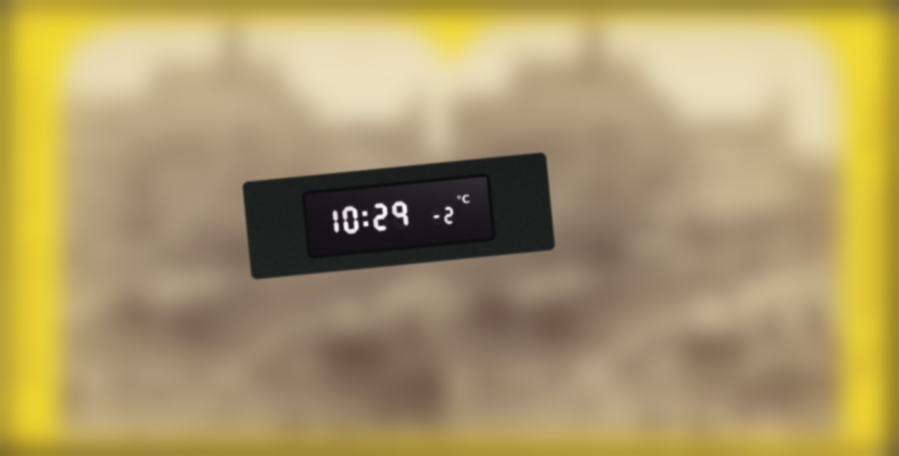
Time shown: h=10 m=29
